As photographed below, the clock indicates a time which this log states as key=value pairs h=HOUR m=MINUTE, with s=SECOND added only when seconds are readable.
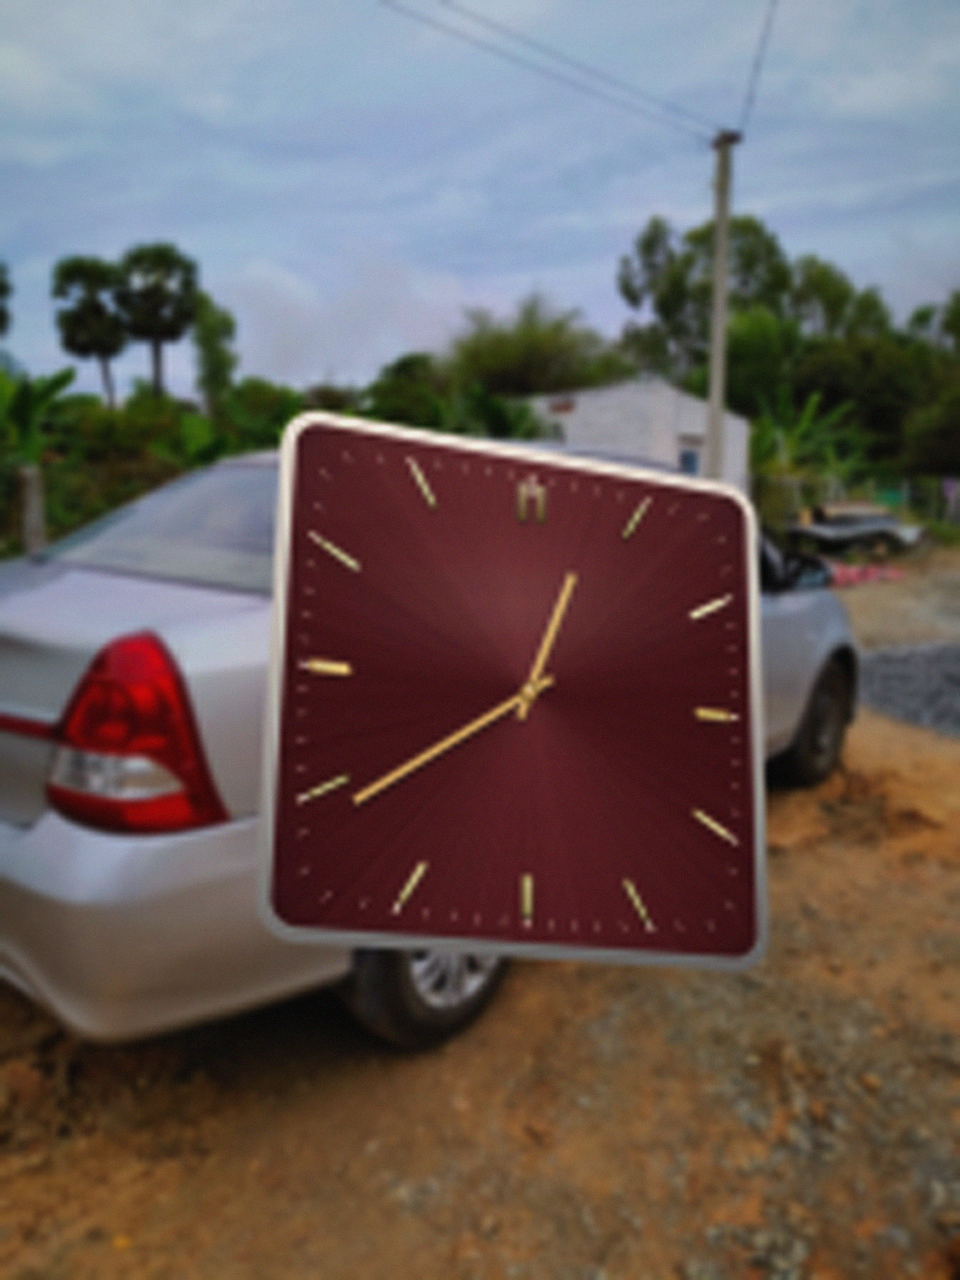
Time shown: h=12 m=39
